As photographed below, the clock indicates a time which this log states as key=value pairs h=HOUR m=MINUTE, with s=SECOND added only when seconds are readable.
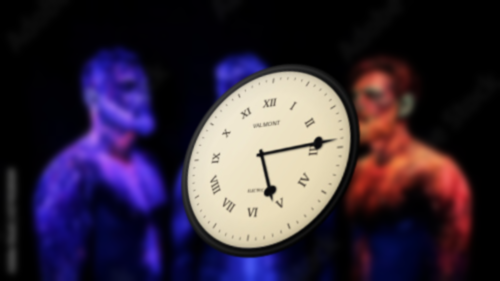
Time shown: h=5 m=14
